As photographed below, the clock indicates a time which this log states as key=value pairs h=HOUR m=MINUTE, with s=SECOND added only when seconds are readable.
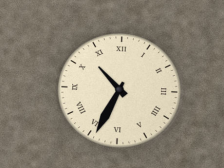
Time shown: h=10 m=34
